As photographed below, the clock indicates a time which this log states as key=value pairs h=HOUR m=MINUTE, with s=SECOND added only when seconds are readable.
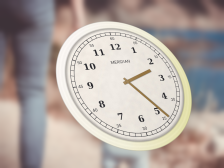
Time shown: h=2 m=24
